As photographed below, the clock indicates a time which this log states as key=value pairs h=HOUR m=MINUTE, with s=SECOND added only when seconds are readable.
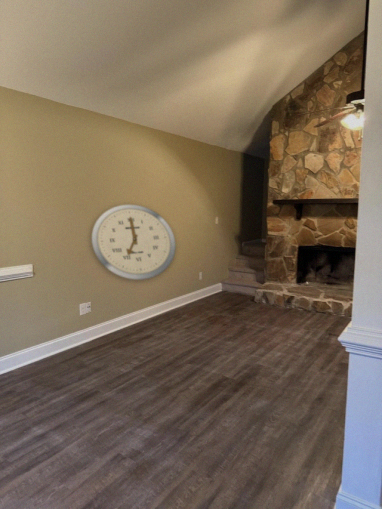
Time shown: h=7 m=0
